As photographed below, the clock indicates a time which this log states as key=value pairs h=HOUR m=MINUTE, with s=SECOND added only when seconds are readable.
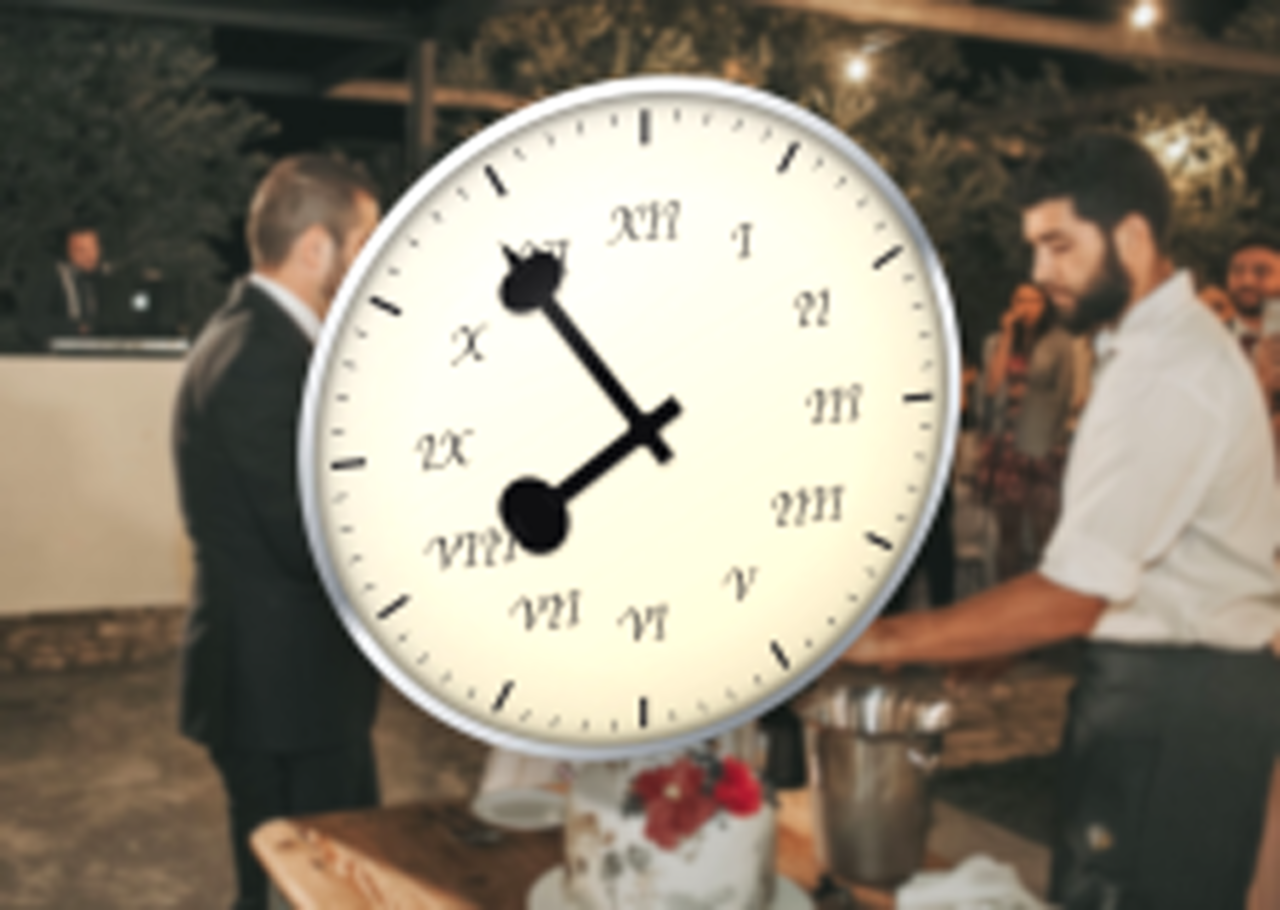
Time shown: h=7 m=54
